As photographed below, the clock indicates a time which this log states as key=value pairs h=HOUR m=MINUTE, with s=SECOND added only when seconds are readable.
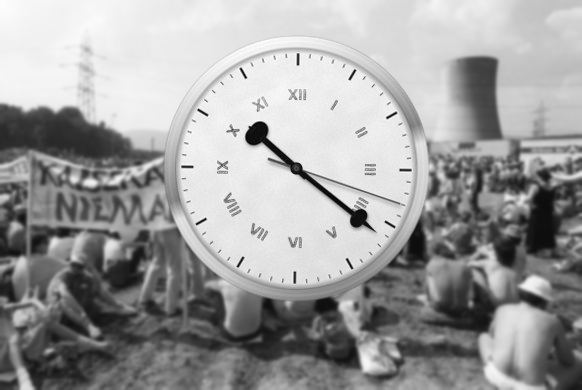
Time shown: h=10 m=21 s=18
